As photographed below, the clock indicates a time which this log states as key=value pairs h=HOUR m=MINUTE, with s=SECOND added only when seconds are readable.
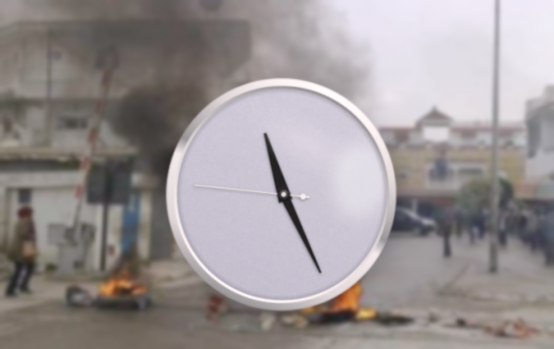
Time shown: h=11 m=25 s=46
